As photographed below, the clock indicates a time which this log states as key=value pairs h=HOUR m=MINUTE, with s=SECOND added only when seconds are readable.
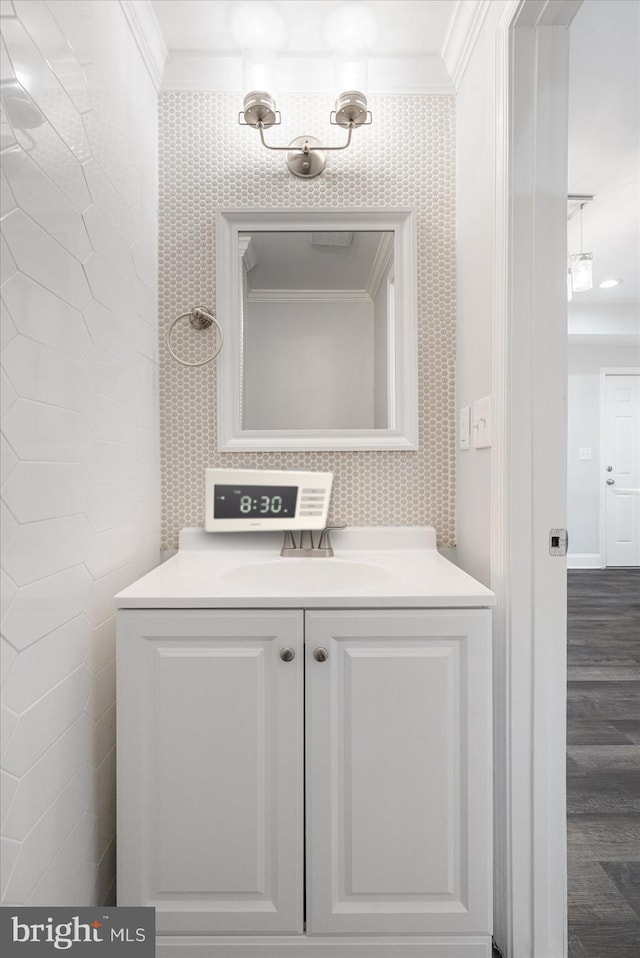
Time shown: h=8 m=30
